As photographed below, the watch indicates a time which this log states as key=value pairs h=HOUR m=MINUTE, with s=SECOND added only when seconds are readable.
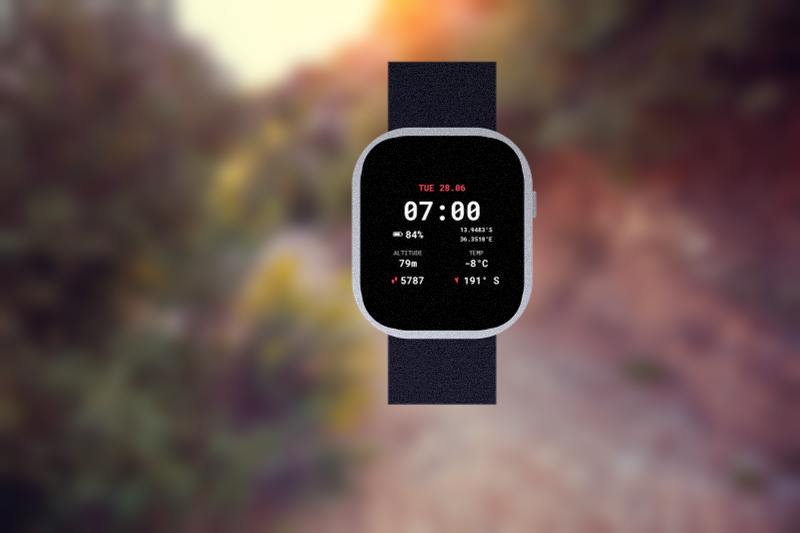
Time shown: h=7 m=0
